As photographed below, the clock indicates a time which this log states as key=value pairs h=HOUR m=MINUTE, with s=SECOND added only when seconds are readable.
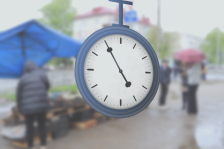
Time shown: h=4 m=55
